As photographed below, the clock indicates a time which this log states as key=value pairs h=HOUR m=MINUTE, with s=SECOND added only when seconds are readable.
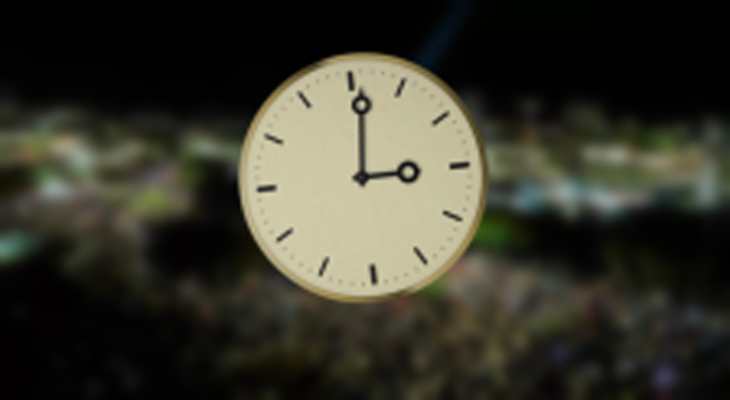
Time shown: h=3 m=1
